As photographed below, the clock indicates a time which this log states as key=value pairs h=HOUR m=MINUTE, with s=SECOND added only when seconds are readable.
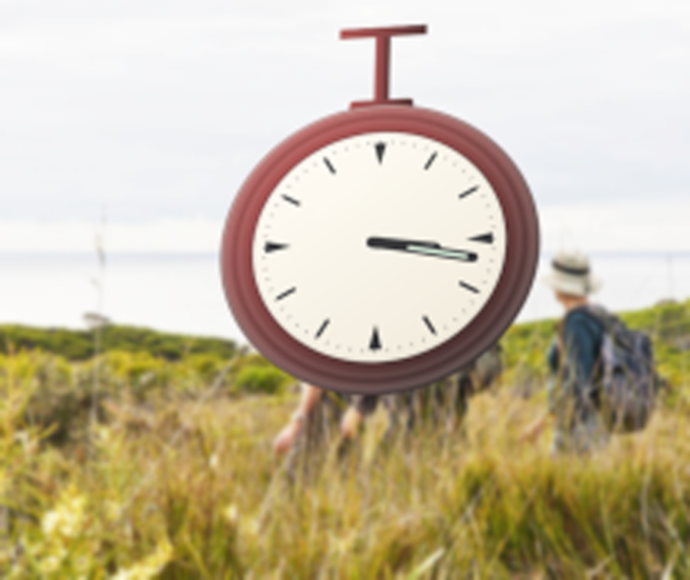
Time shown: h=3 m=17
